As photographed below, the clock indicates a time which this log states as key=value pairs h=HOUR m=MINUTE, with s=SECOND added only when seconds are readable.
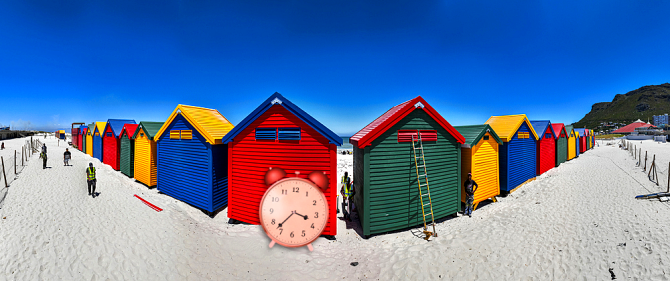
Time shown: h=3 m=37
